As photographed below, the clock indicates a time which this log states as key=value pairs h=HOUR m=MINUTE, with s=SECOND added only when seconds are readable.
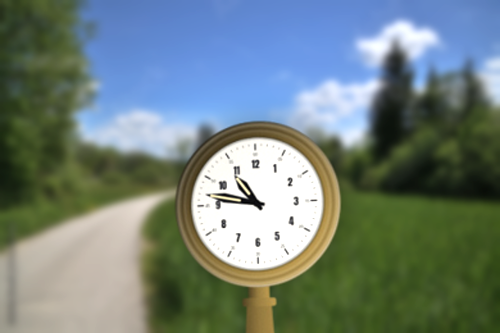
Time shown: h=10 m=47
